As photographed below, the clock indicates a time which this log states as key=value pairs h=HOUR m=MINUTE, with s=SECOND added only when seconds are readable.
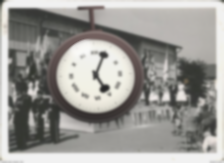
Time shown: h=5 m=4
